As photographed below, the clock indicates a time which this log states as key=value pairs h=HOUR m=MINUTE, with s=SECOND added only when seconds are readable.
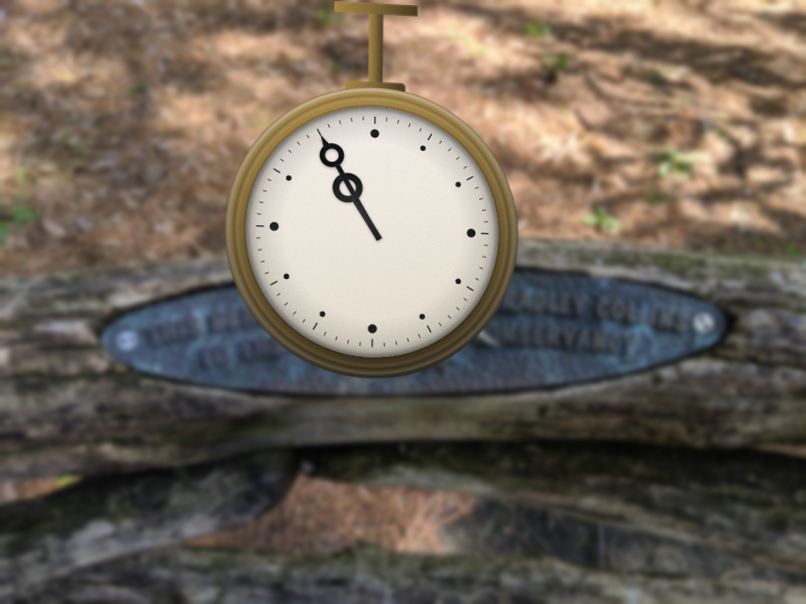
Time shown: h=10 m=55
